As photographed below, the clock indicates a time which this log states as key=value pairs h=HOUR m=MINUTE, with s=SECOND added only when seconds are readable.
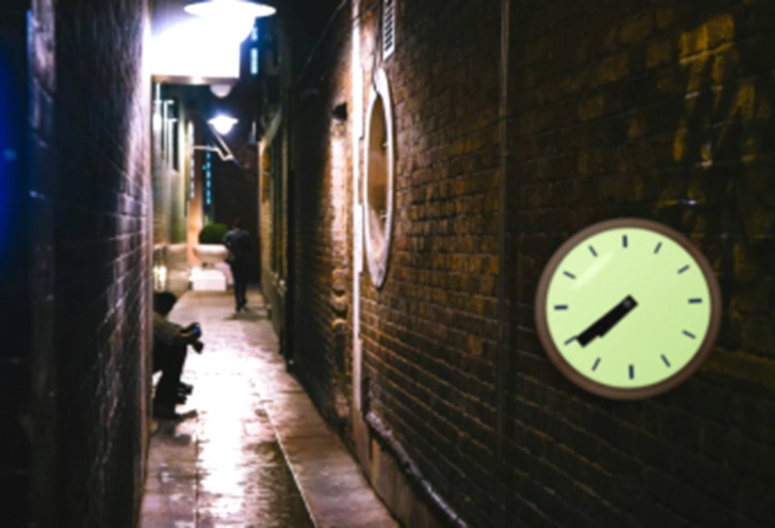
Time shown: h=7 m=39
